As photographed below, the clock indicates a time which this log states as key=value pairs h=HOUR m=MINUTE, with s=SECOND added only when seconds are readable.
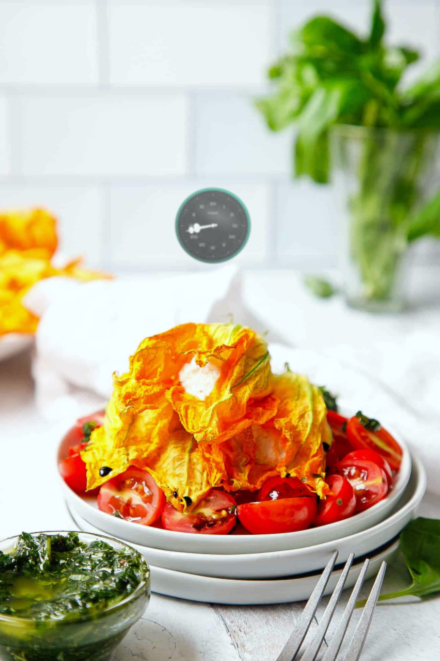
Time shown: h=8 m=43
